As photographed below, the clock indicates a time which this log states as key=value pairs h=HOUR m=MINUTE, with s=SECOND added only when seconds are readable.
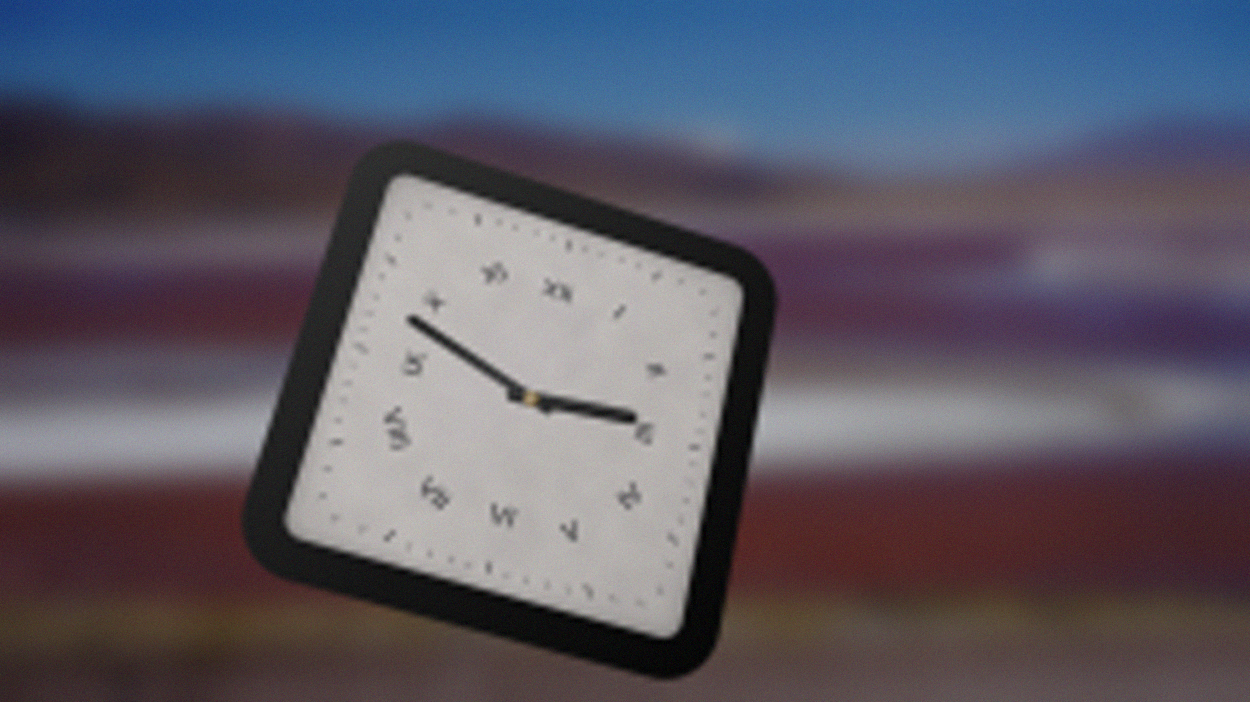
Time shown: h=2 m=48
